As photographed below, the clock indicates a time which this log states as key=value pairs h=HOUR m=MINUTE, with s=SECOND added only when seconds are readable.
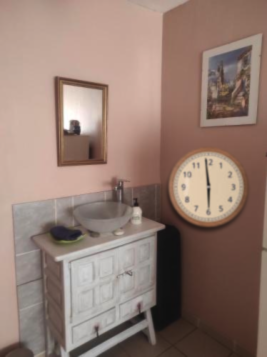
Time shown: h=5 m=59
